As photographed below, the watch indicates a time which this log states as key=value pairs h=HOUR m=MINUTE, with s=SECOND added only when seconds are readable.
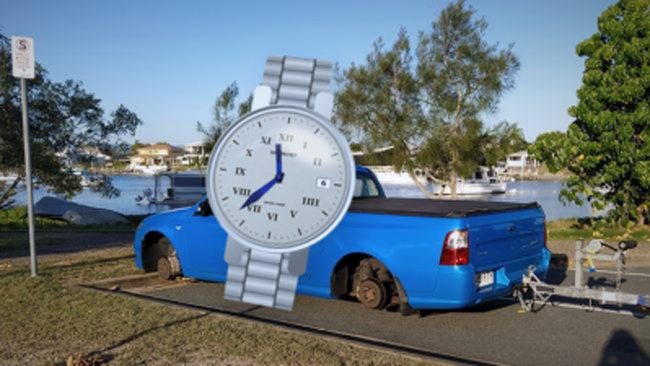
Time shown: h=11 m=37
